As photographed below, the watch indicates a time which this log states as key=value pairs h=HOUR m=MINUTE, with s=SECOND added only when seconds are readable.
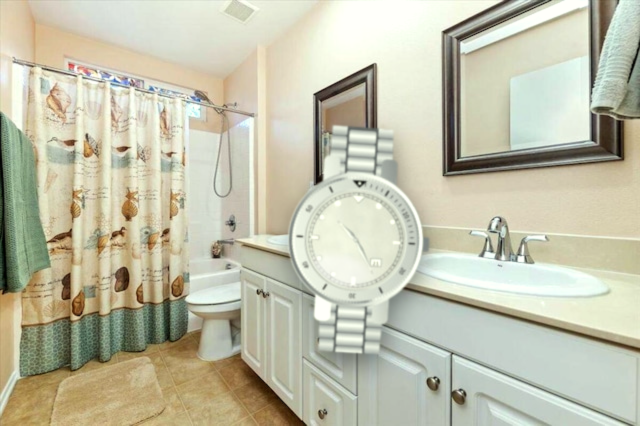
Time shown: h=10 m=25
